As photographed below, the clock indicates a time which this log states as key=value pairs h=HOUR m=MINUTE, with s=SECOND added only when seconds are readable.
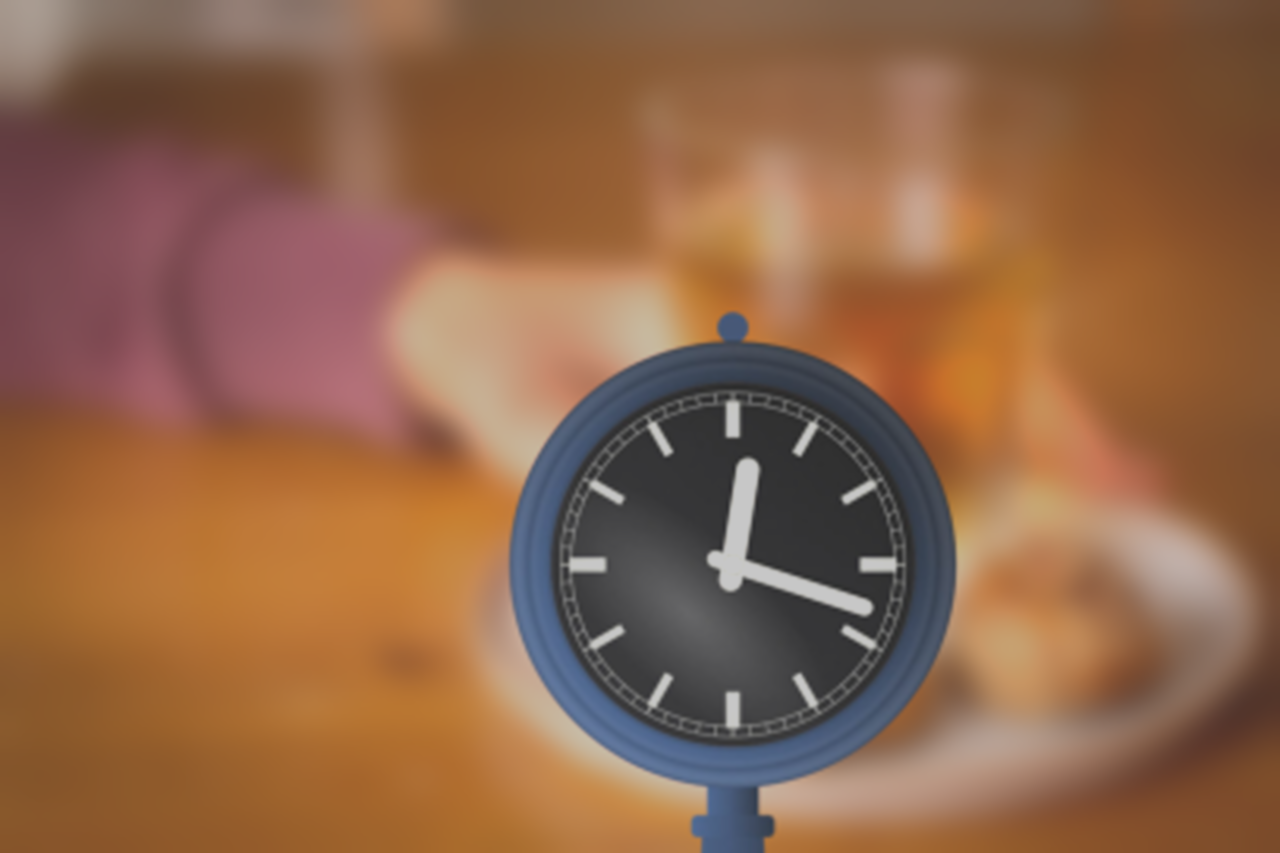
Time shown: h=12 m=18
